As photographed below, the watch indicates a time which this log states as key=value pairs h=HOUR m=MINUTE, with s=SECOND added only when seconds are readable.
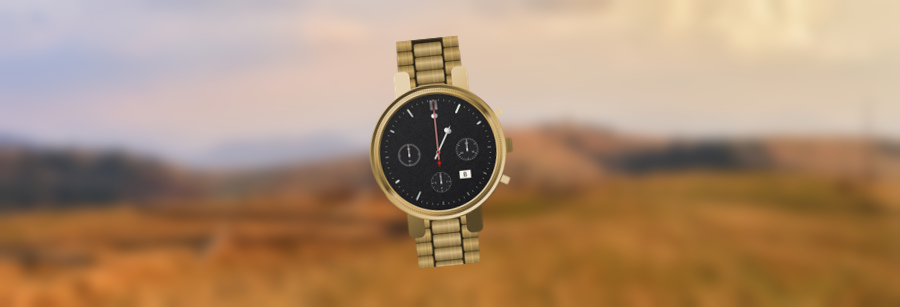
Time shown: h=1 m=0
